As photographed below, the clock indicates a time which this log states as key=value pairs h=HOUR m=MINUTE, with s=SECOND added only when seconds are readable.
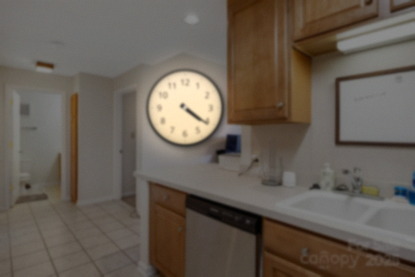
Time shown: h=4 m=21
